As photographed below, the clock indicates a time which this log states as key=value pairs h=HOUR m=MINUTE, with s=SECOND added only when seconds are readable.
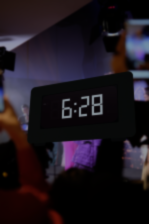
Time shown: h=6 m=28
